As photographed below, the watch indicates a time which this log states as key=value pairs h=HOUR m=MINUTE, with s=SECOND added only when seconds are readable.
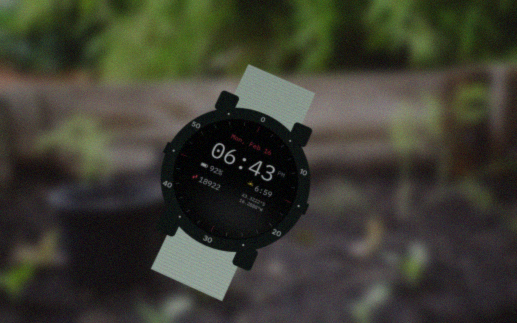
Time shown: h=6 m=43
